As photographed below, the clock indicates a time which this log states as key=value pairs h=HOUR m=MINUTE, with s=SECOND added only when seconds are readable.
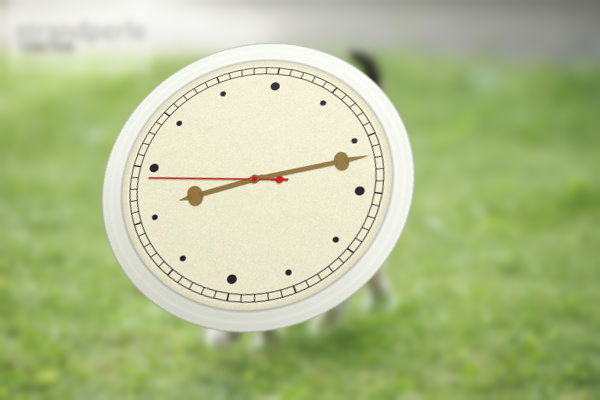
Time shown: h=8 m=11 s=44
